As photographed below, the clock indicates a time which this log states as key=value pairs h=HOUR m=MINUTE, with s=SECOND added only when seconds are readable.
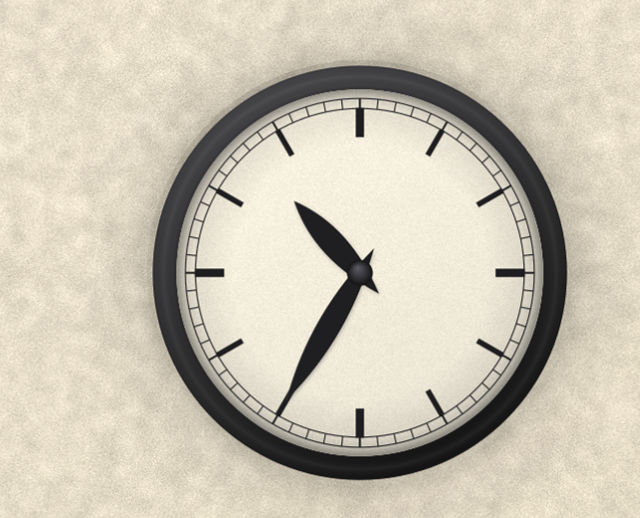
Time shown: h=10 m=35
